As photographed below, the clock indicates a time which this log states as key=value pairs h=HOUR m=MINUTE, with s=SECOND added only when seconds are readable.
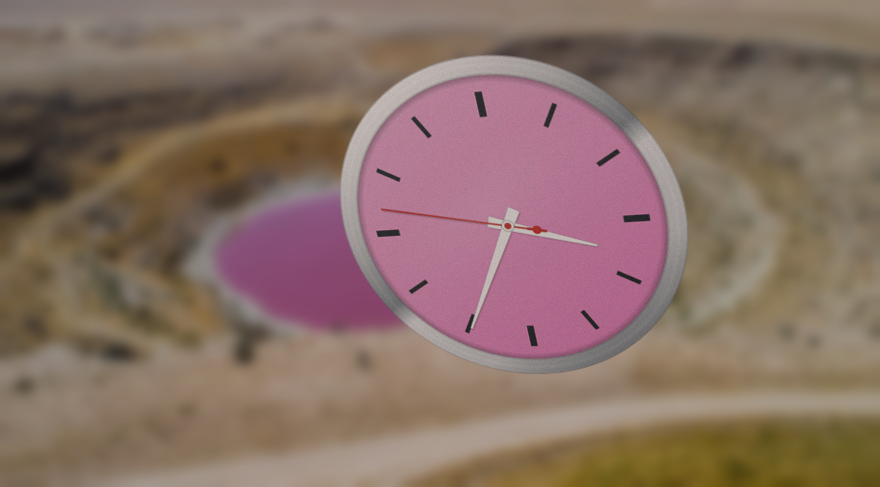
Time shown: h=3 m=34 s=47
